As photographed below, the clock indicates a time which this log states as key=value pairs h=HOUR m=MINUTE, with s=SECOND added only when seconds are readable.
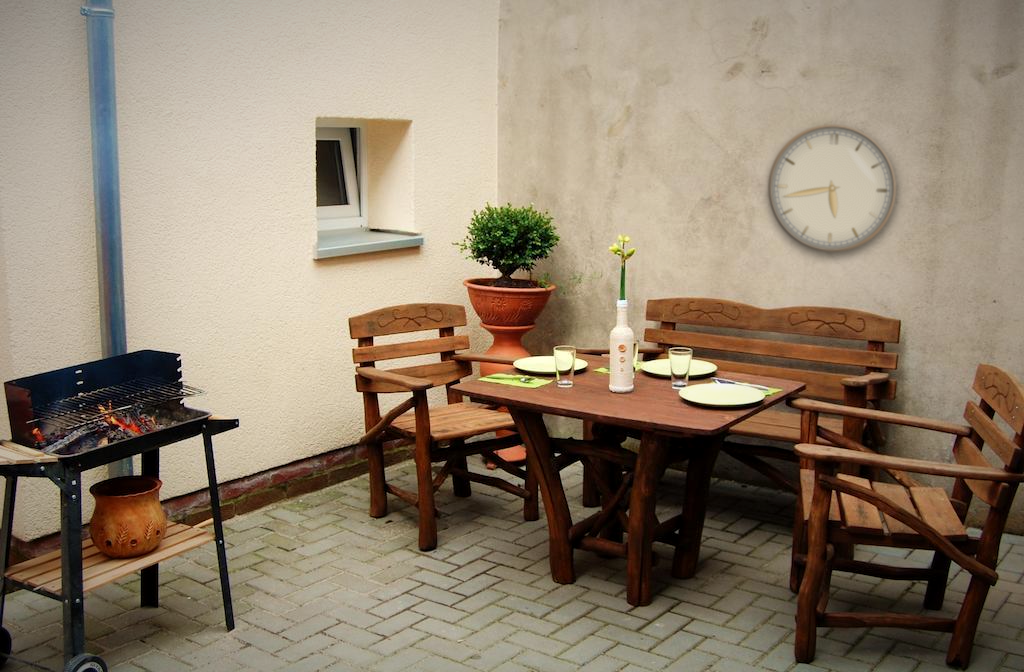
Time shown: h=5 m=43
